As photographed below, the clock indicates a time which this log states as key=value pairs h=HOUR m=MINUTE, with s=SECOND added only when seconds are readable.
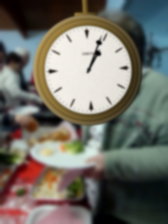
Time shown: h=1 m=4
